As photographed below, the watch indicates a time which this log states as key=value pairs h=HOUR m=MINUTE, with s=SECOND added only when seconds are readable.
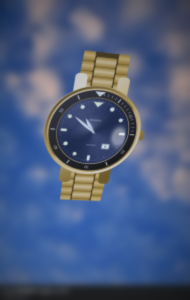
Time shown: h=10 m=51
